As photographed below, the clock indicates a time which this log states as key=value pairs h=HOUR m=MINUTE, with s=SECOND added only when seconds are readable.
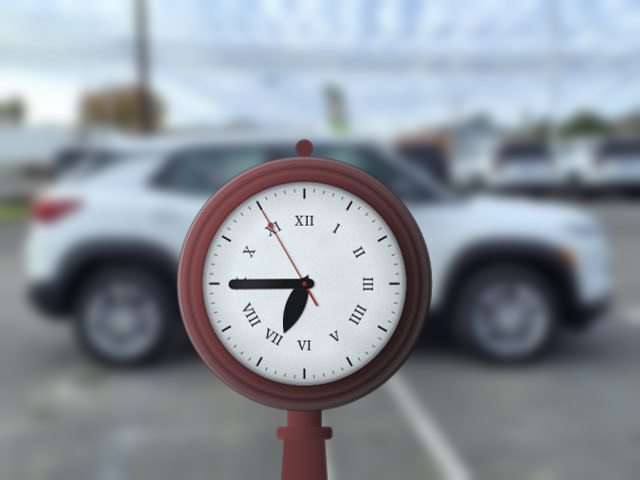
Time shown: h=6 m=44 s=55
